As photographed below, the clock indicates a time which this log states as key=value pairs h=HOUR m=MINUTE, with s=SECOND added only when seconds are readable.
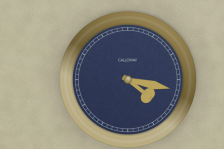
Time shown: h=4 m=17
